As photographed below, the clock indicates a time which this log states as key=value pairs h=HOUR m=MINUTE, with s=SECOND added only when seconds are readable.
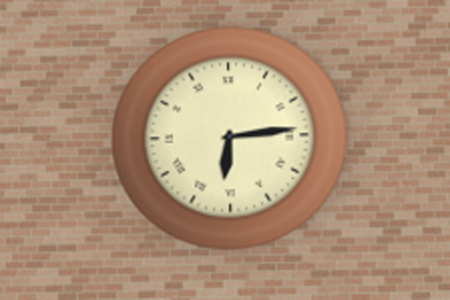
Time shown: h=6 m=14
